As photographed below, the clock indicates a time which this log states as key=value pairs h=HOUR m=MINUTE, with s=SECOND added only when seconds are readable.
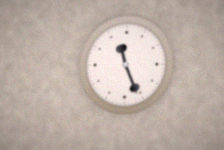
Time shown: h=11 m=26
